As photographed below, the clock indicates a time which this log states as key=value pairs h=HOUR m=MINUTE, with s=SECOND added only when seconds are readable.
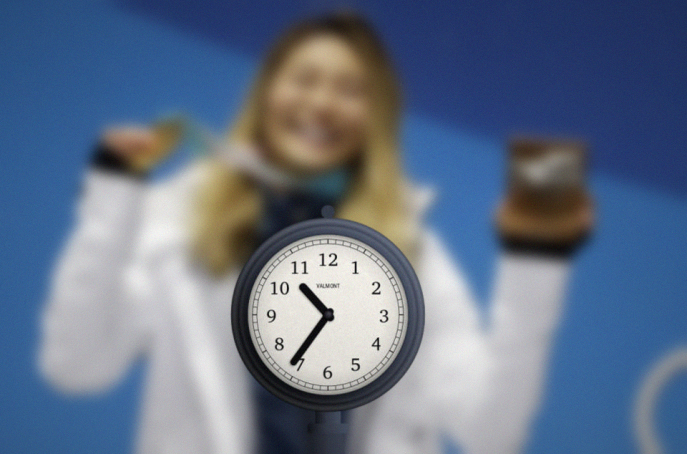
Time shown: h=10 m=36
